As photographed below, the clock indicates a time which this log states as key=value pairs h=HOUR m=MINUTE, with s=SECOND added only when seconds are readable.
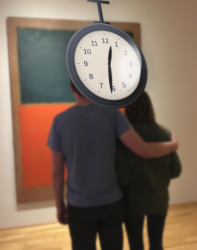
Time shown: h=12 m=31
